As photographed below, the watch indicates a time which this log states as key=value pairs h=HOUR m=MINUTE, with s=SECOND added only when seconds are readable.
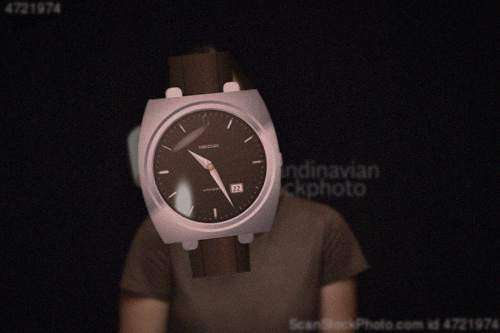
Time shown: h=10 m=26
